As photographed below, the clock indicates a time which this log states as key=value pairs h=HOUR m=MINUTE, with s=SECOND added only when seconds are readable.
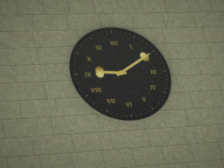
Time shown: h=9 m=10
